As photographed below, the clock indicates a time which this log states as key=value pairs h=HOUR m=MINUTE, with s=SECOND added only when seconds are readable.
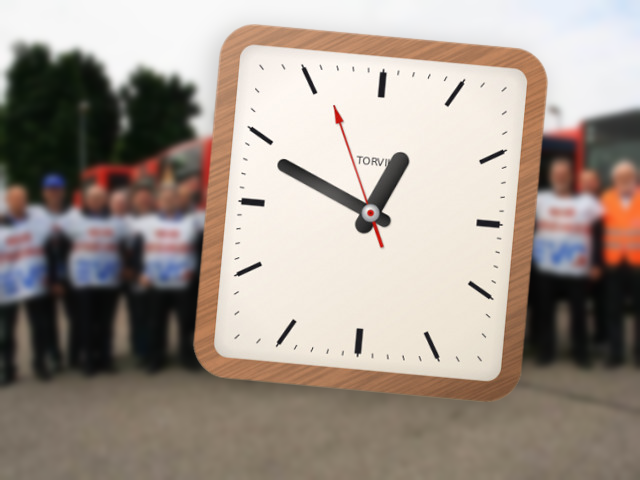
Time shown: h=12 m=48 s=56
